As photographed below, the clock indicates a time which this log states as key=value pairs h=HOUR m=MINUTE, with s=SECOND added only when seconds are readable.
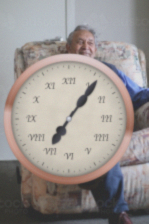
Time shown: h=7 m=6
